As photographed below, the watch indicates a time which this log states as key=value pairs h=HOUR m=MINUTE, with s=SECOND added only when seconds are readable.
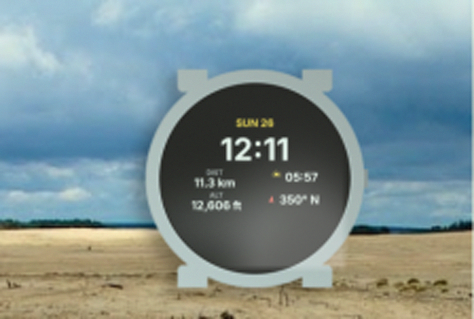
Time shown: h=12 m=11
